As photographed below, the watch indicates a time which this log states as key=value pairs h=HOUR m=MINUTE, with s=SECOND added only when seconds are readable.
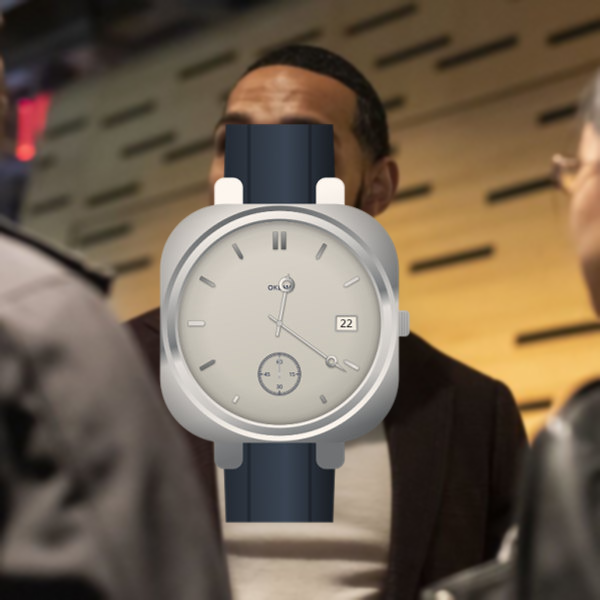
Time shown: h=12 m=21
